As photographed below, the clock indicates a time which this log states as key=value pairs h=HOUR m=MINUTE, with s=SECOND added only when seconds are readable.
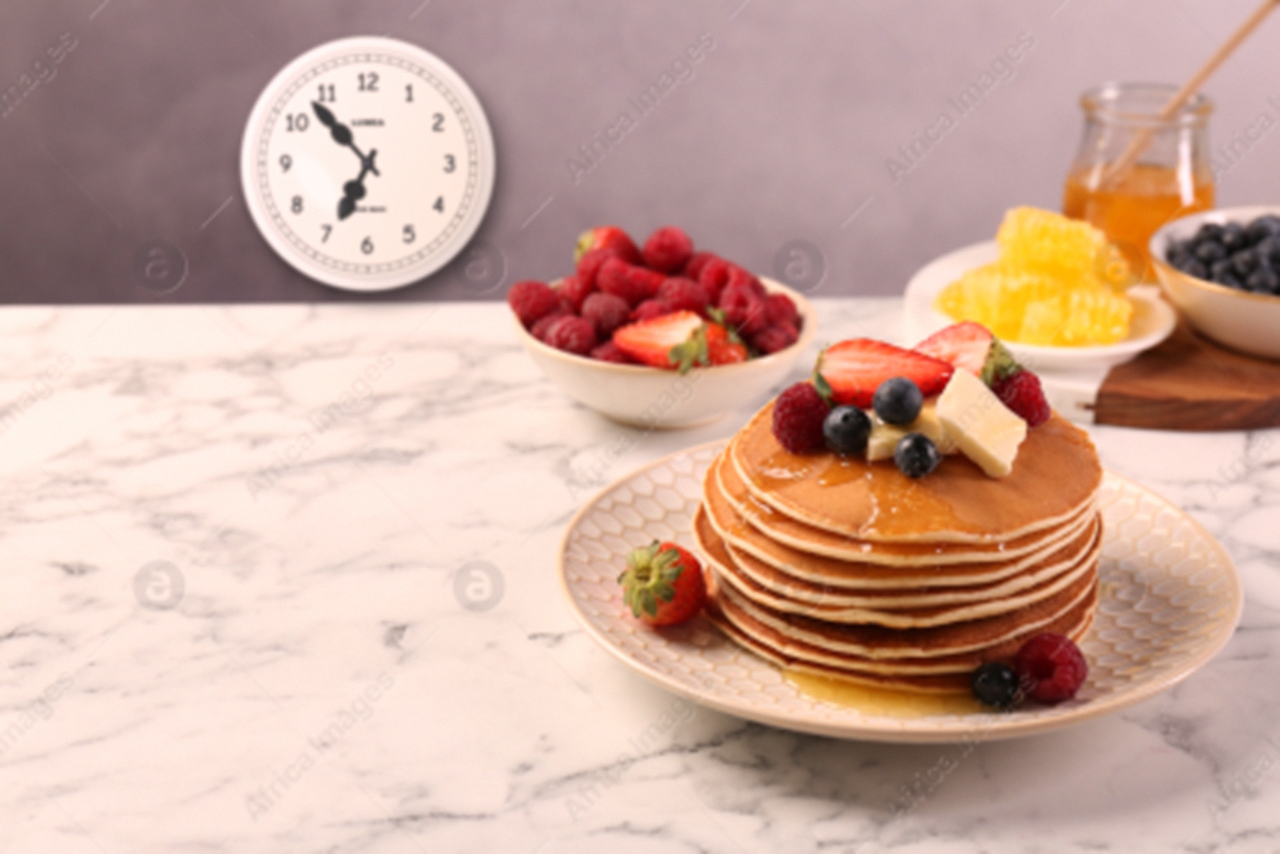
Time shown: h=6 m=53
